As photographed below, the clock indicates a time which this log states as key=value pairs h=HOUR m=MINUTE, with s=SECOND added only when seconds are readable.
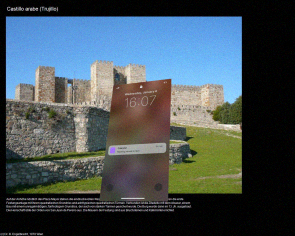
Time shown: h=16 m=7
